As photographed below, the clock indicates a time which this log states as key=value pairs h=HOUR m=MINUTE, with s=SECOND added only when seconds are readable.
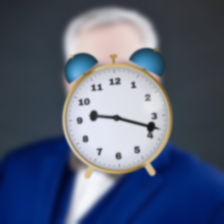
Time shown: h=9 m=18
